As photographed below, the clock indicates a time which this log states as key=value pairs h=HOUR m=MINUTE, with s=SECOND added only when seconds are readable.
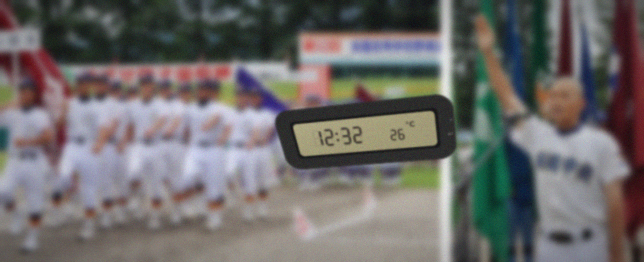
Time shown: h=12 m=32
